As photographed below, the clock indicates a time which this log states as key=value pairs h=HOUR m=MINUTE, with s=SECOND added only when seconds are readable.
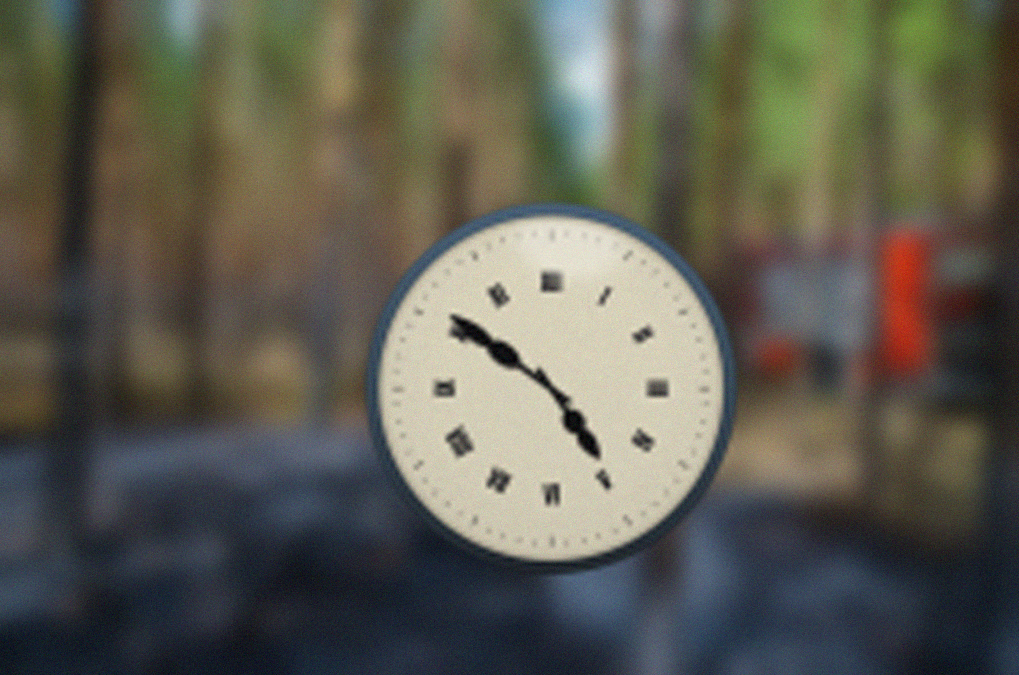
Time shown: h=4 m=51
